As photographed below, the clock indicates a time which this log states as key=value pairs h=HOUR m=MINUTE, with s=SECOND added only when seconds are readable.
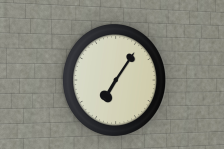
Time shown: h=7 m=6
